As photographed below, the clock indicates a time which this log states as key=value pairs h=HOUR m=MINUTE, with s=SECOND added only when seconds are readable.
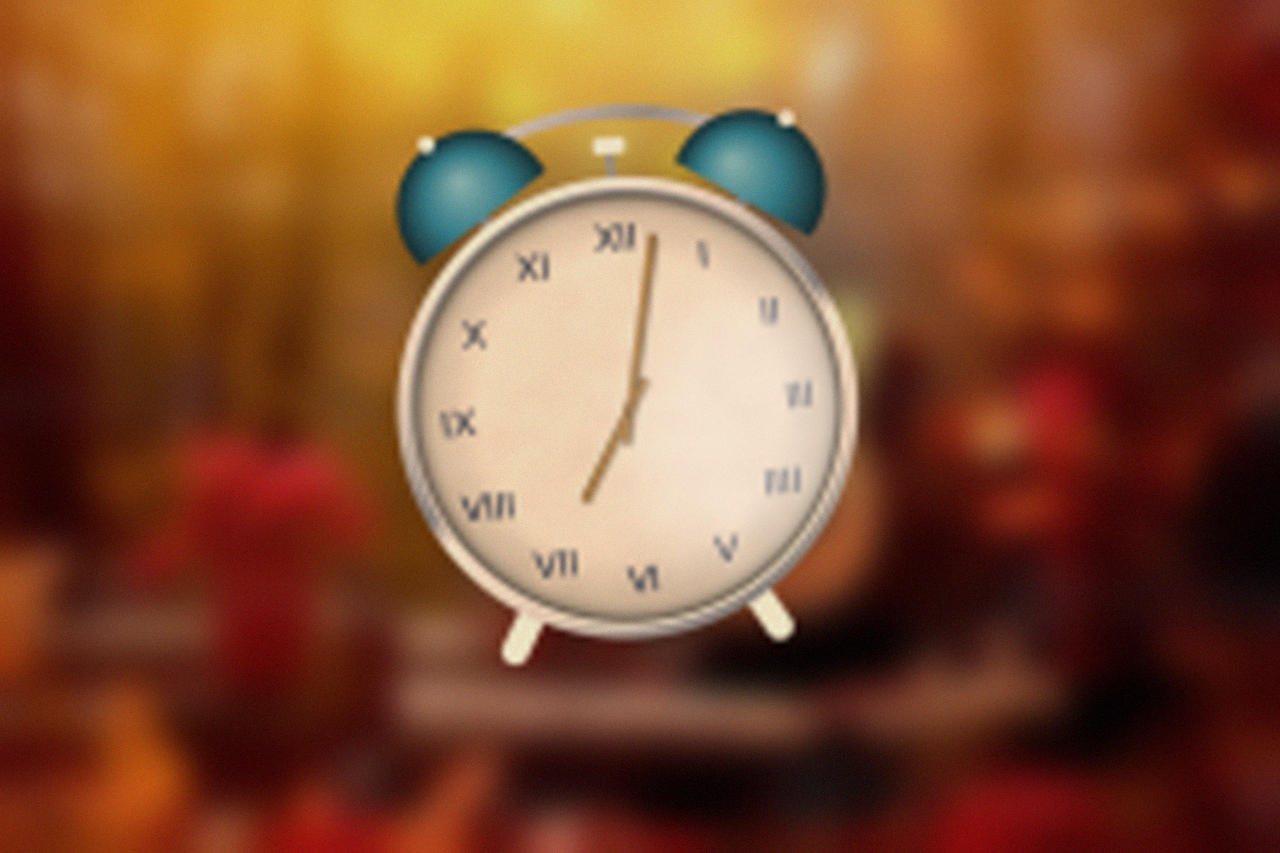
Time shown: h=7 m=2
